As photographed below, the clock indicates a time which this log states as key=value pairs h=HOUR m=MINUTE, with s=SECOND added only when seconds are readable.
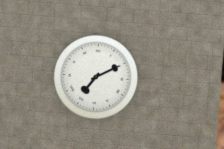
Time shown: h=7 m=10
